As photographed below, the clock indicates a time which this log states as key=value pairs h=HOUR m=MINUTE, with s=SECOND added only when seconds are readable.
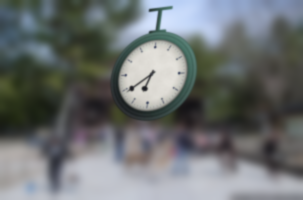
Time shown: h=6 m=39
